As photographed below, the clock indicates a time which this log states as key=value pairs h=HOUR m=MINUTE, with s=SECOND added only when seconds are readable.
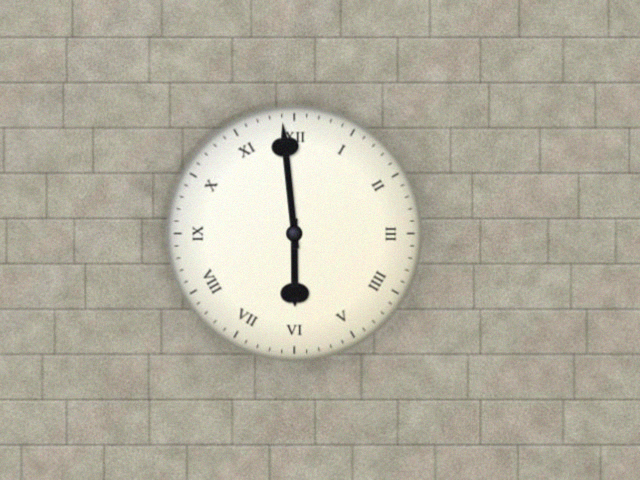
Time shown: h=5 m=59
